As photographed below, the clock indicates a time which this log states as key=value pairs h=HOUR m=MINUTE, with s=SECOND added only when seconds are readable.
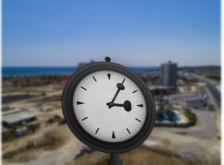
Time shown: h=3 m=5
